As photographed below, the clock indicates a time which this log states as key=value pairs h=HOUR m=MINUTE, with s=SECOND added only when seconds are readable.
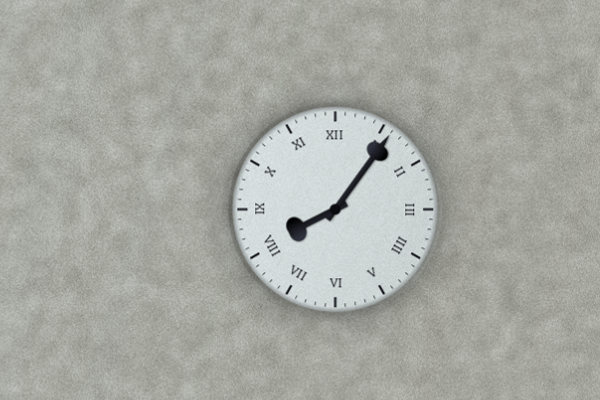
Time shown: h=8 m=6
